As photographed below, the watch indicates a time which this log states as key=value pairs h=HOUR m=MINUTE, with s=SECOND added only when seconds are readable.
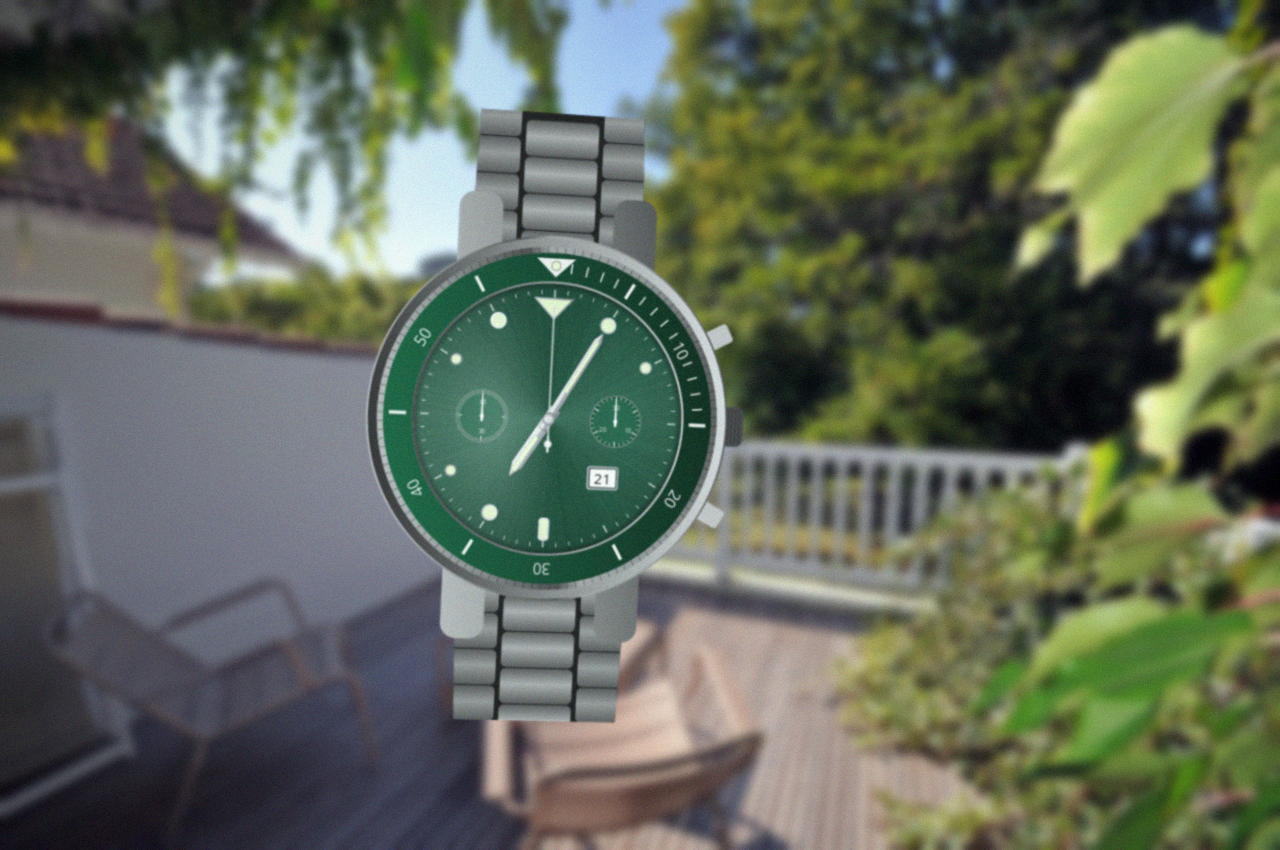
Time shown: h=7 m=5
